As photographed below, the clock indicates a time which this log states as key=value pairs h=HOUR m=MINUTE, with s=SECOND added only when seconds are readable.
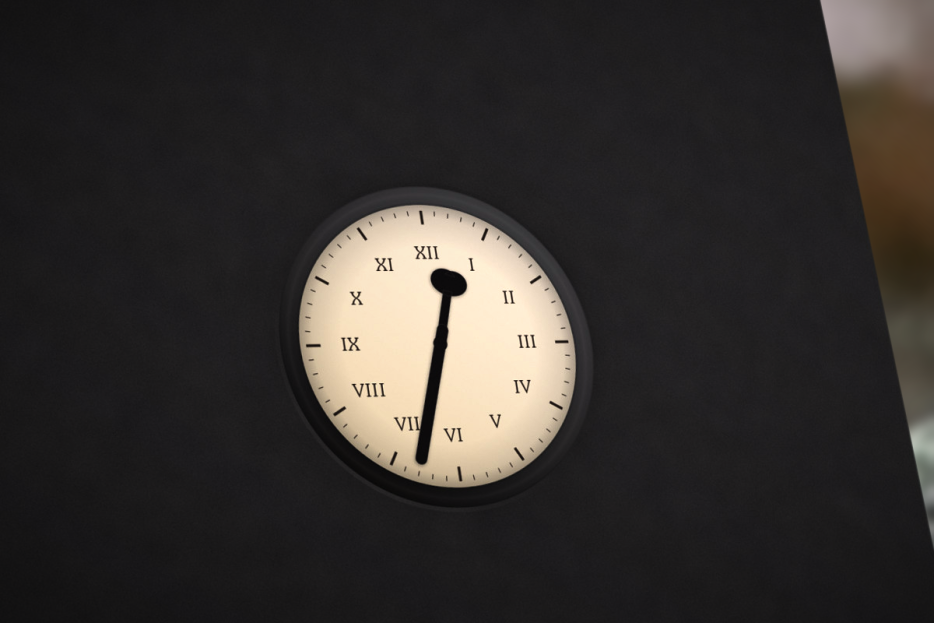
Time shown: h=12 m=33
